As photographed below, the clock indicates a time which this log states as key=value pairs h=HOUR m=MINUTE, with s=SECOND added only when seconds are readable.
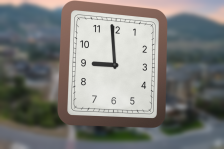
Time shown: h=8 m=59
